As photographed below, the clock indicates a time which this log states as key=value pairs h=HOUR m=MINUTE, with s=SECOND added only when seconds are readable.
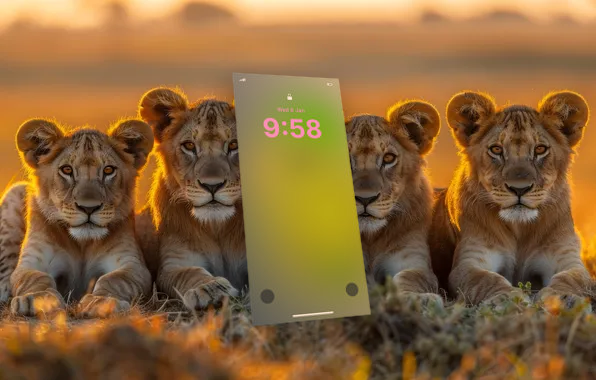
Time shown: h=9 m=58
